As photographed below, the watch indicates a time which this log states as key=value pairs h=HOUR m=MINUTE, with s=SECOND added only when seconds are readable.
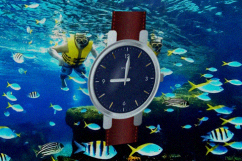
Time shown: h=9 m=1
